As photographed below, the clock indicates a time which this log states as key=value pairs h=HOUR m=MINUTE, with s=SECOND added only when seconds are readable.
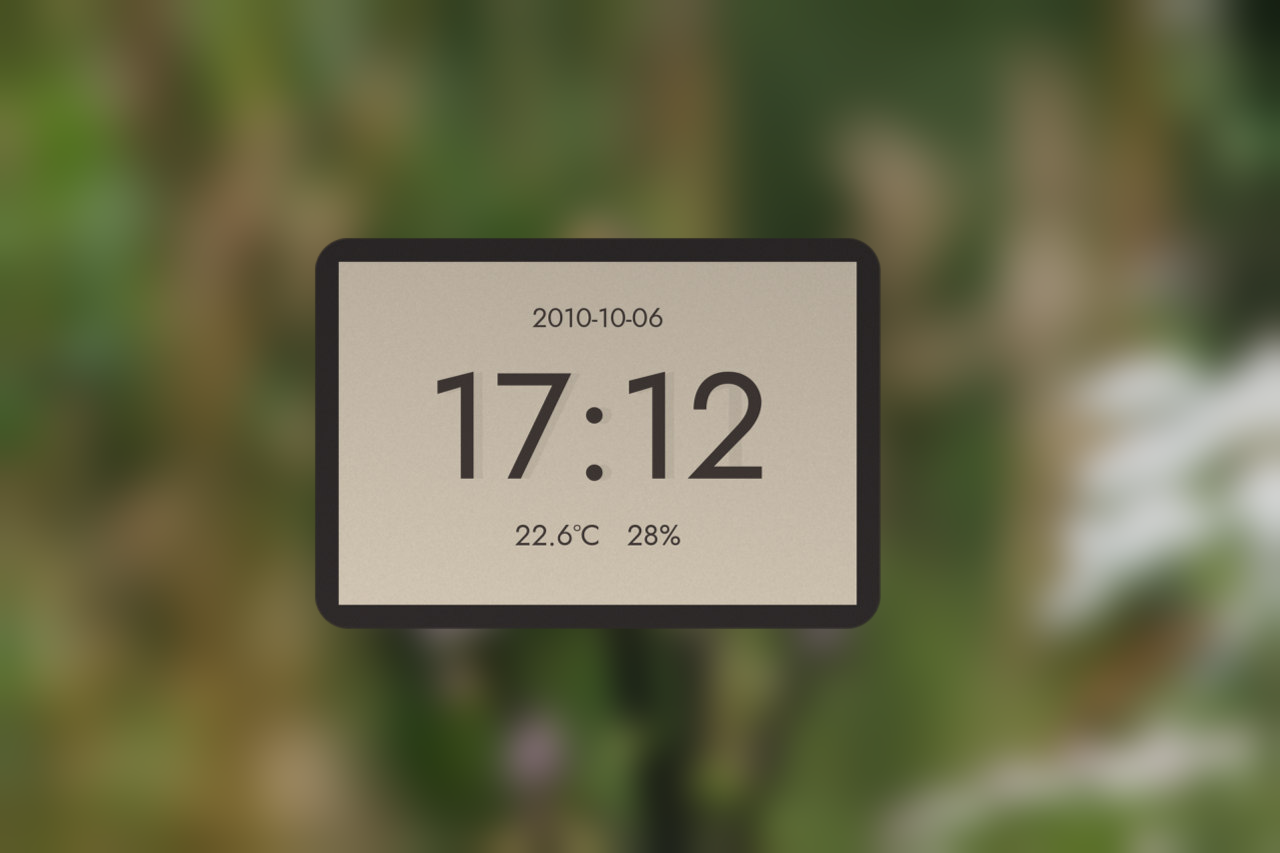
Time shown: h=17 m=12
